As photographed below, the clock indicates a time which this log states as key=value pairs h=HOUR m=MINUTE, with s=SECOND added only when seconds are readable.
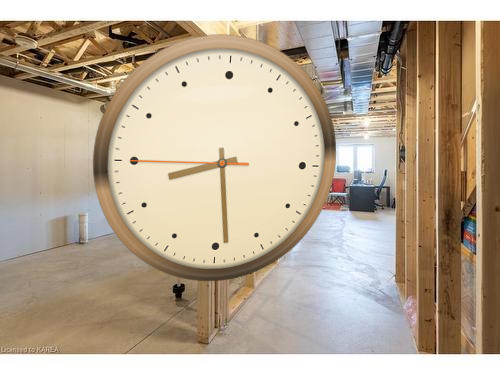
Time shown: h=8 m=28 s=45
